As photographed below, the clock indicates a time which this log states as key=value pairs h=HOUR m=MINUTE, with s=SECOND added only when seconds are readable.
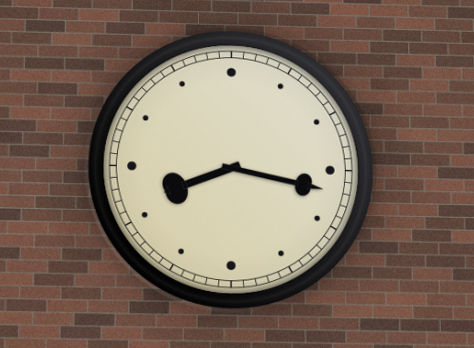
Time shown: h=8 m=17
